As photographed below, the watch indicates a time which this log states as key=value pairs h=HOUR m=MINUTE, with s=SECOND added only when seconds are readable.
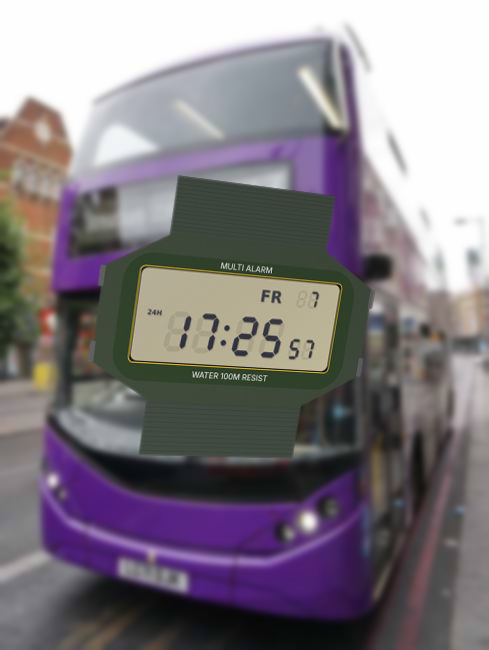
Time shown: h=17 m=25 s=57
